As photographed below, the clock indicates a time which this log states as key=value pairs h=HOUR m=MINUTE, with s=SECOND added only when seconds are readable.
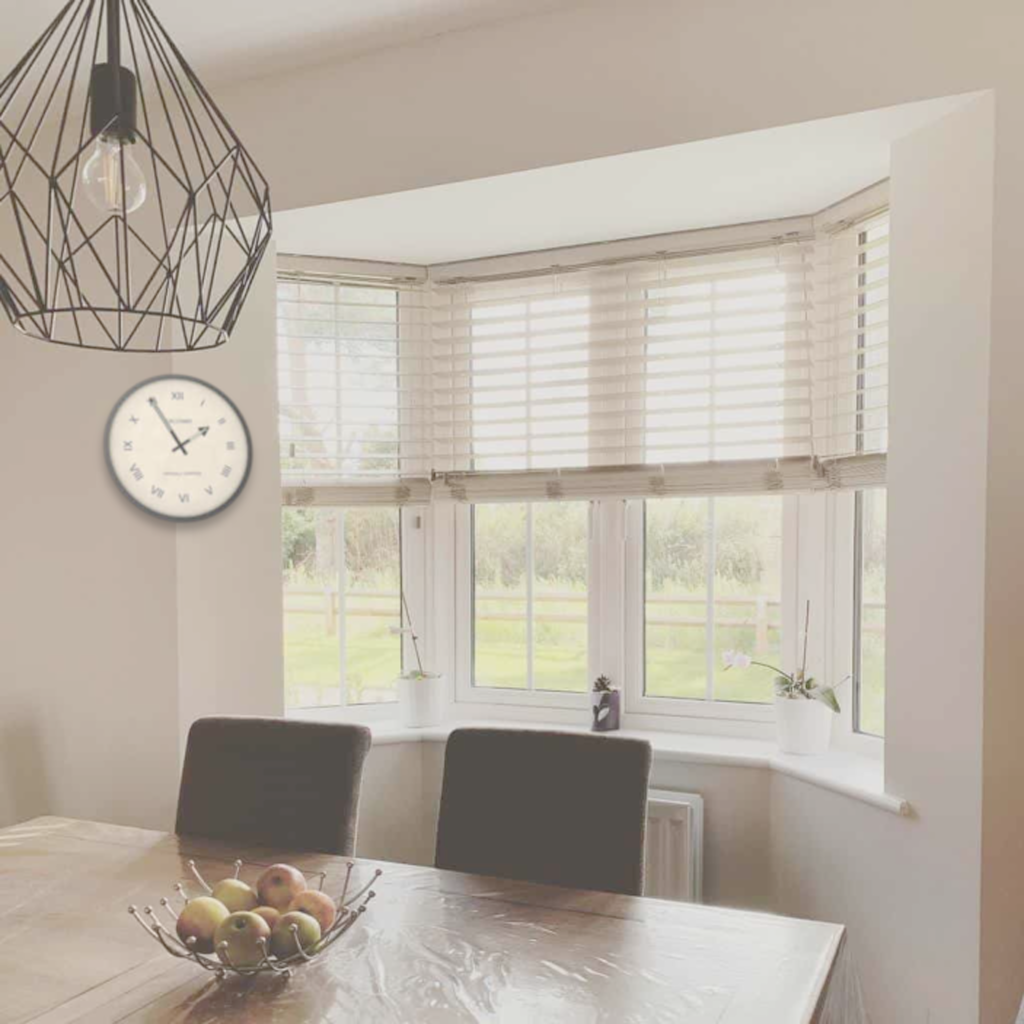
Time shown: h=1 m=55
